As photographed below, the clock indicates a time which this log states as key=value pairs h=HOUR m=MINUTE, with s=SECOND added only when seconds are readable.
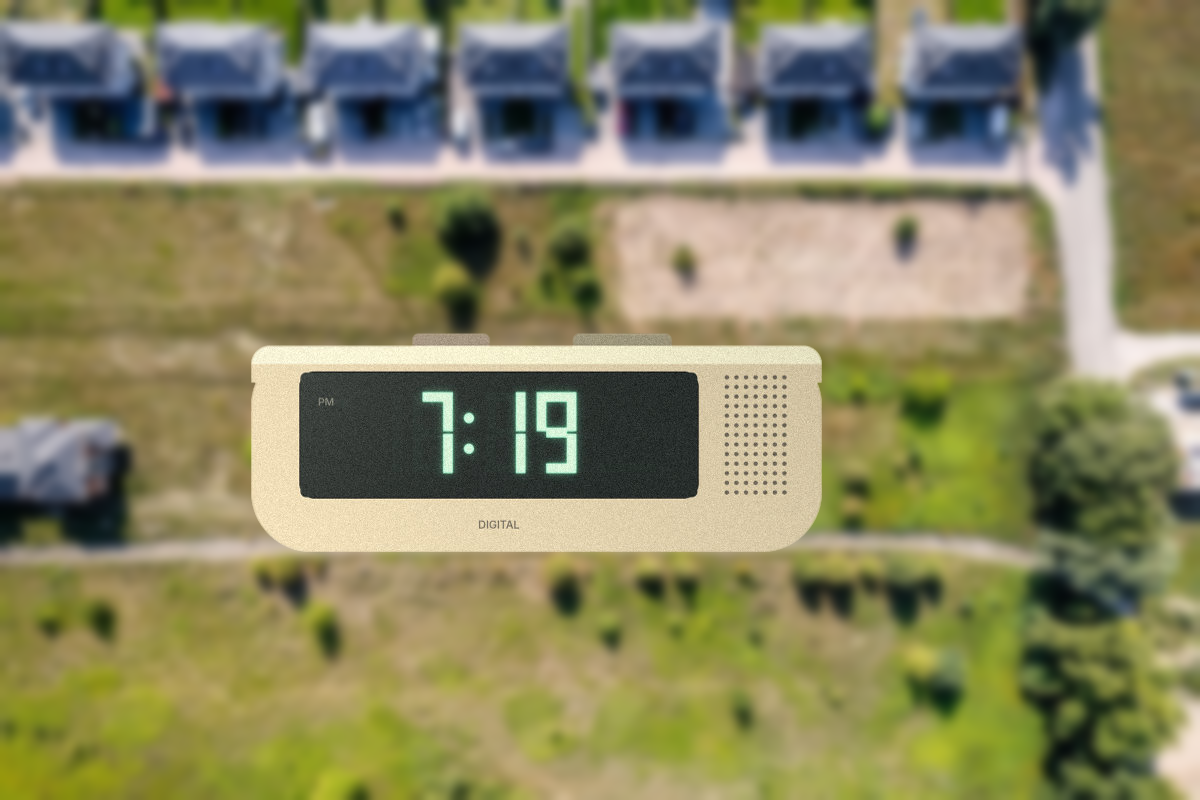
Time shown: h=7 m=19
